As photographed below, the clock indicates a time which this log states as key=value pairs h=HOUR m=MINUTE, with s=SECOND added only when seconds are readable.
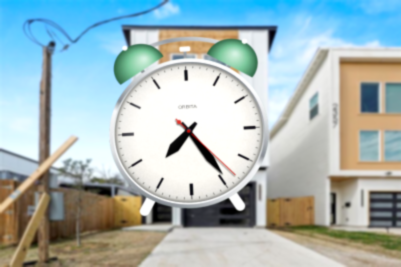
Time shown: h=7 m=24 s=23
